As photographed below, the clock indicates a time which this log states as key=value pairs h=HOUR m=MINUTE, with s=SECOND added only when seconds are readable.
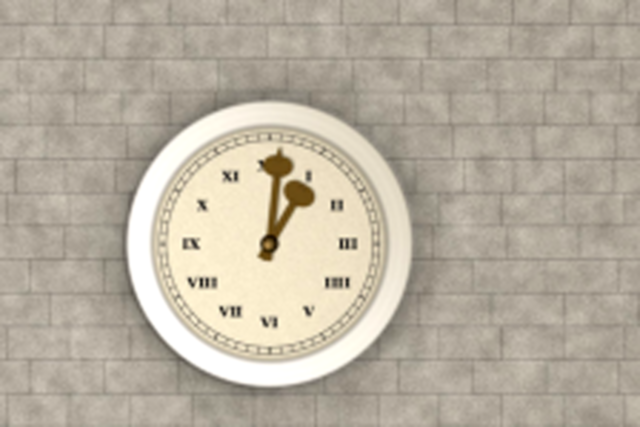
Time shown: h=1 m=1
